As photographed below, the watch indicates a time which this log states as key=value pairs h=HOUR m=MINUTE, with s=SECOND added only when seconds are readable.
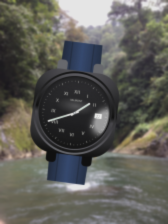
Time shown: h=1 m=41
